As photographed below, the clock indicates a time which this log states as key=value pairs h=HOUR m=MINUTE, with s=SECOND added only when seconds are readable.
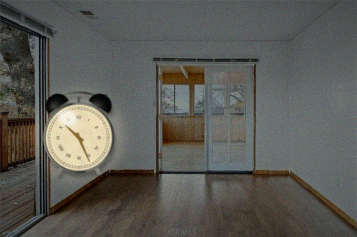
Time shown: h=10 m=26
